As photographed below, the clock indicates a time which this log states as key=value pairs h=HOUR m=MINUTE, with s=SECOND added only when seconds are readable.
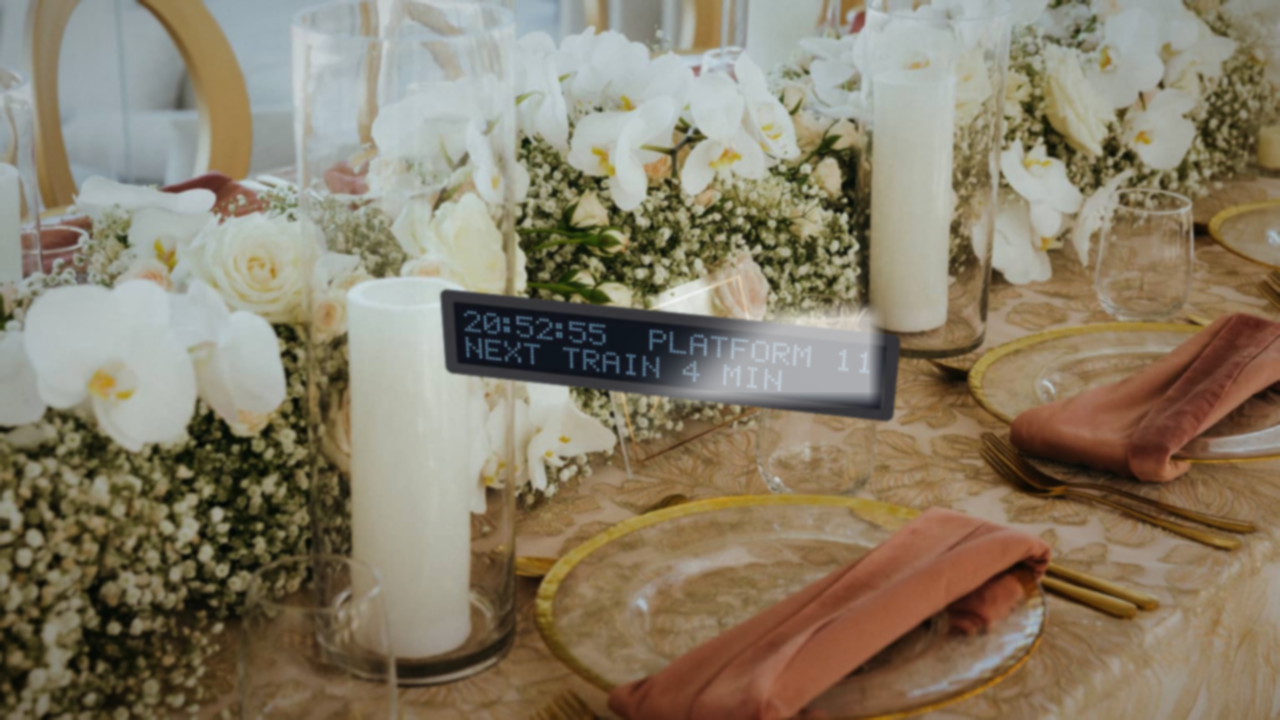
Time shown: h=20 m=52 s=55
